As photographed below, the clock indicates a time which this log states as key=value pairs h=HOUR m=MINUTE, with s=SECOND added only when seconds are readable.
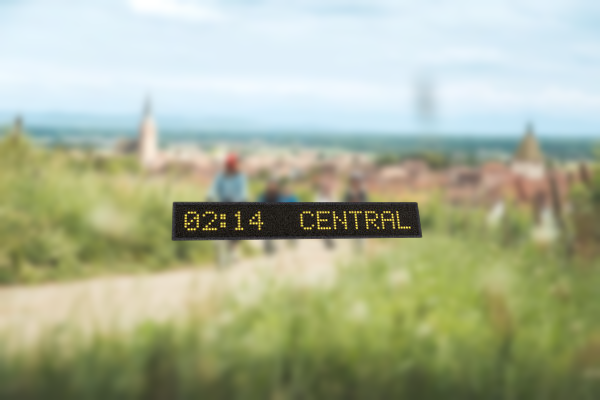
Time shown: h=2 m=14
